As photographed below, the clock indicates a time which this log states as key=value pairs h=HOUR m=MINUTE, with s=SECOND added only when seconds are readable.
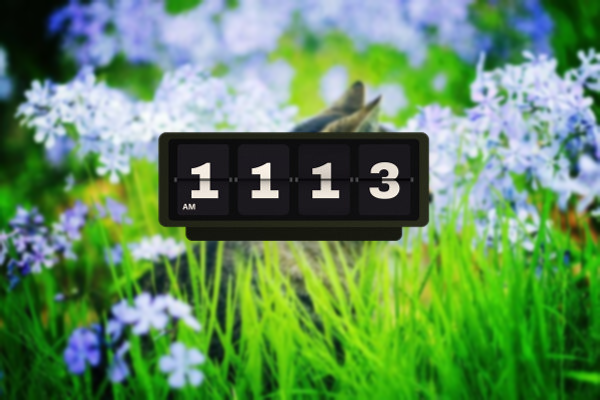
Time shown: h=11 m=13
